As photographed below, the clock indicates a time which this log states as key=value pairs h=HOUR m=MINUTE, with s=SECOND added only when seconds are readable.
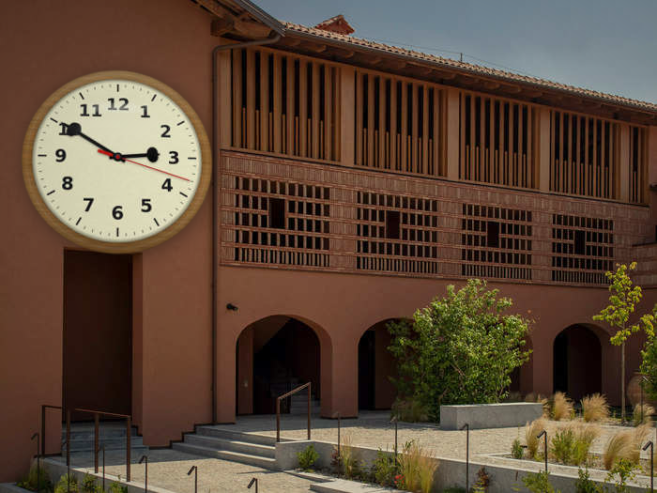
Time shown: h=2 m=50 s=18
